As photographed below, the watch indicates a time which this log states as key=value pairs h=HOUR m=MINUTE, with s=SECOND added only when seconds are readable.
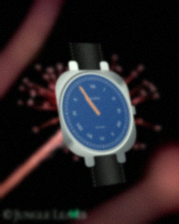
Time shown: h=10 m=55
